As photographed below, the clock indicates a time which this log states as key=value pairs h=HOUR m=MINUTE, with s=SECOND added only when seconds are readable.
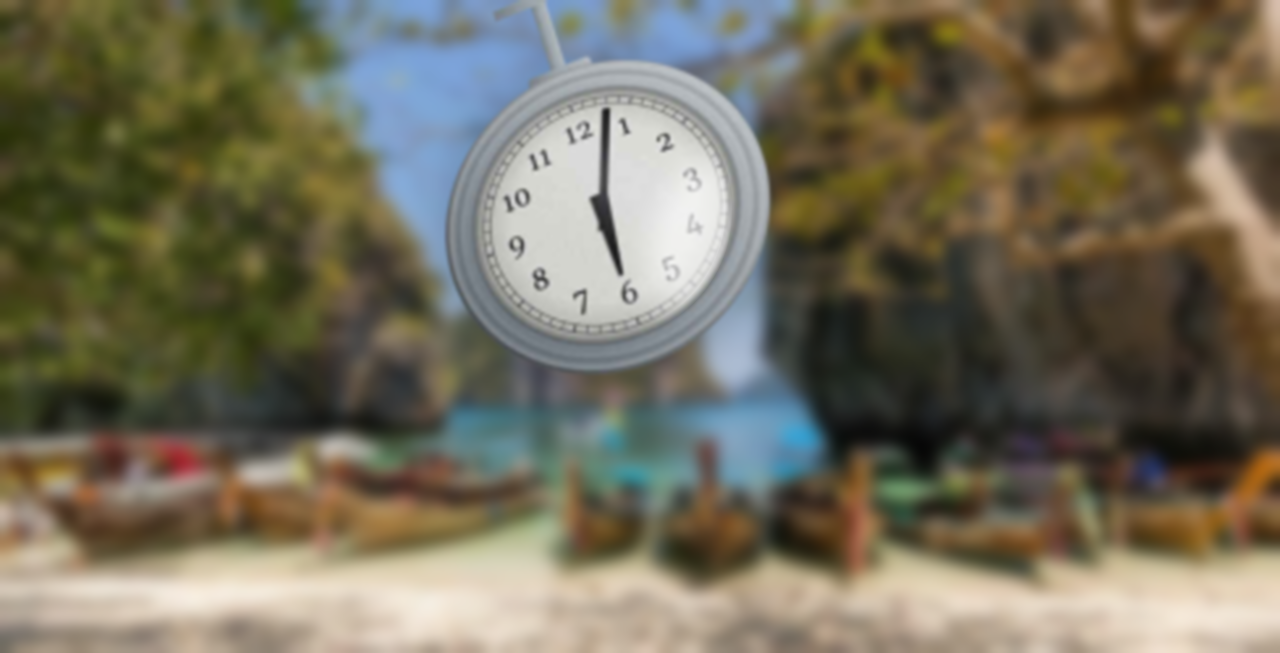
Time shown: h=6 m=3
